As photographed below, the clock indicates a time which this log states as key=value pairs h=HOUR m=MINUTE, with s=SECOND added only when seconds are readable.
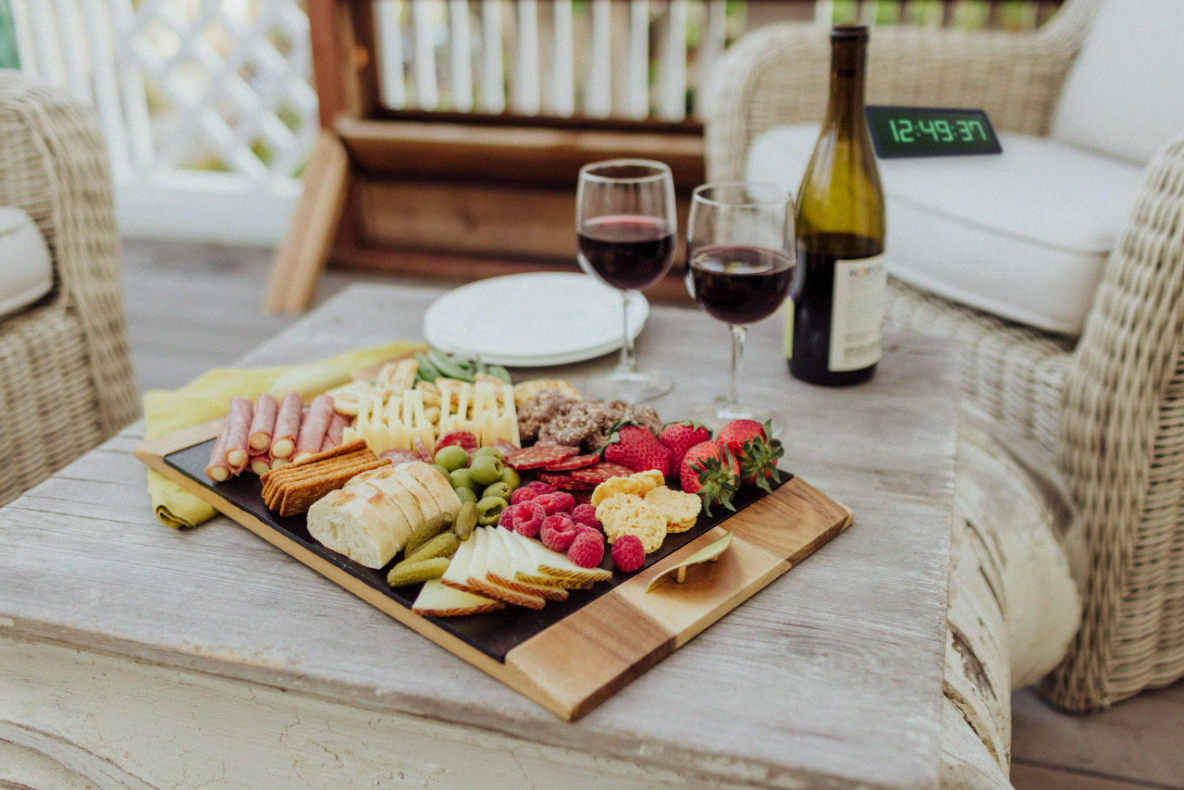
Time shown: h=12 m=49 s=37
